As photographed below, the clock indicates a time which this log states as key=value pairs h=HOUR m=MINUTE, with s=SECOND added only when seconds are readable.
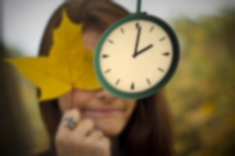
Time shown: h=2 m=1
